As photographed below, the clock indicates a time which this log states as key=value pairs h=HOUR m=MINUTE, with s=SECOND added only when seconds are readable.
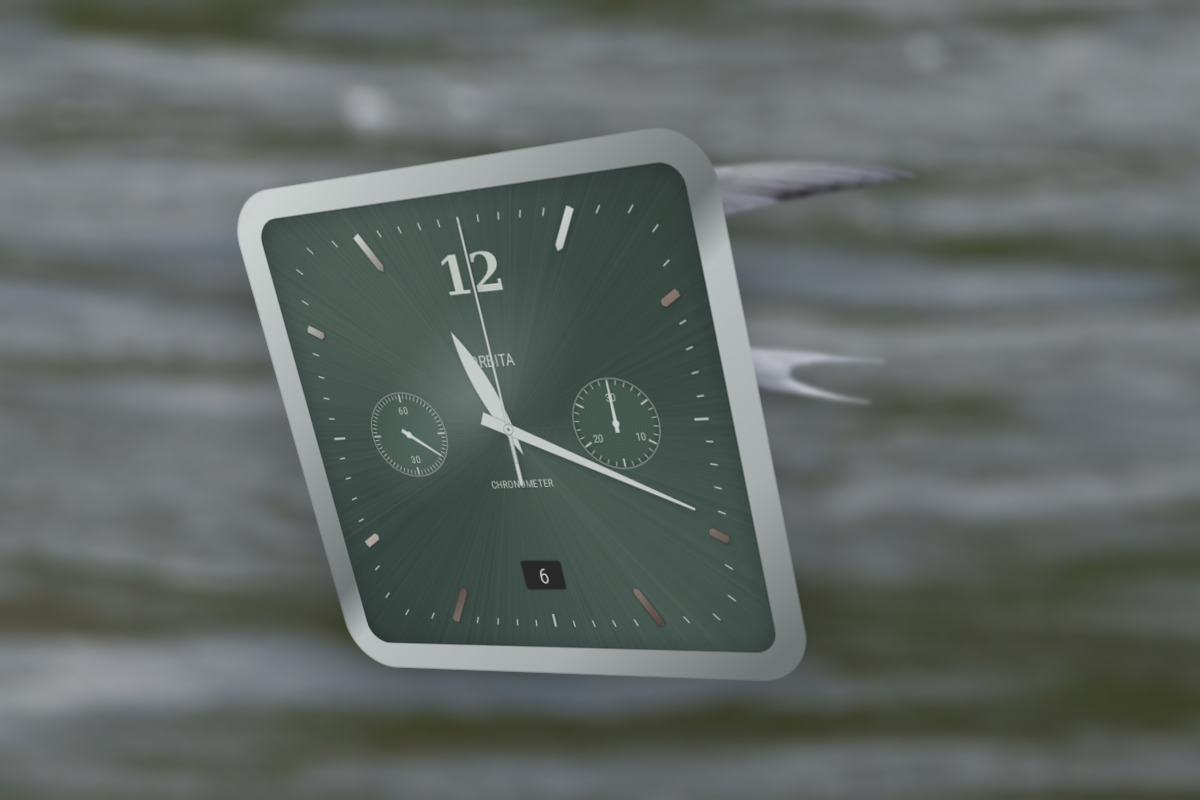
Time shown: h=11 m=19 s=21
